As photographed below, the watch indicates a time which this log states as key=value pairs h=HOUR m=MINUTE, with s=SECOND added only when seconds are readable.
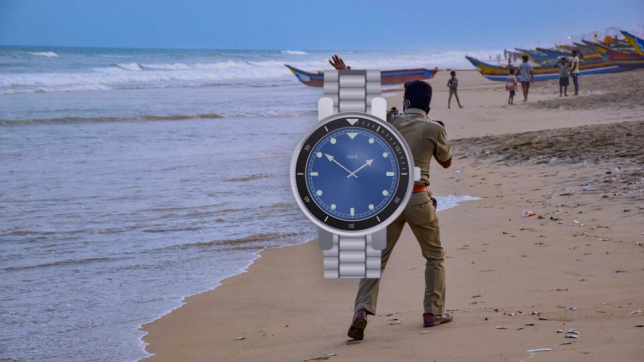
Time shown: h=1 m=51
